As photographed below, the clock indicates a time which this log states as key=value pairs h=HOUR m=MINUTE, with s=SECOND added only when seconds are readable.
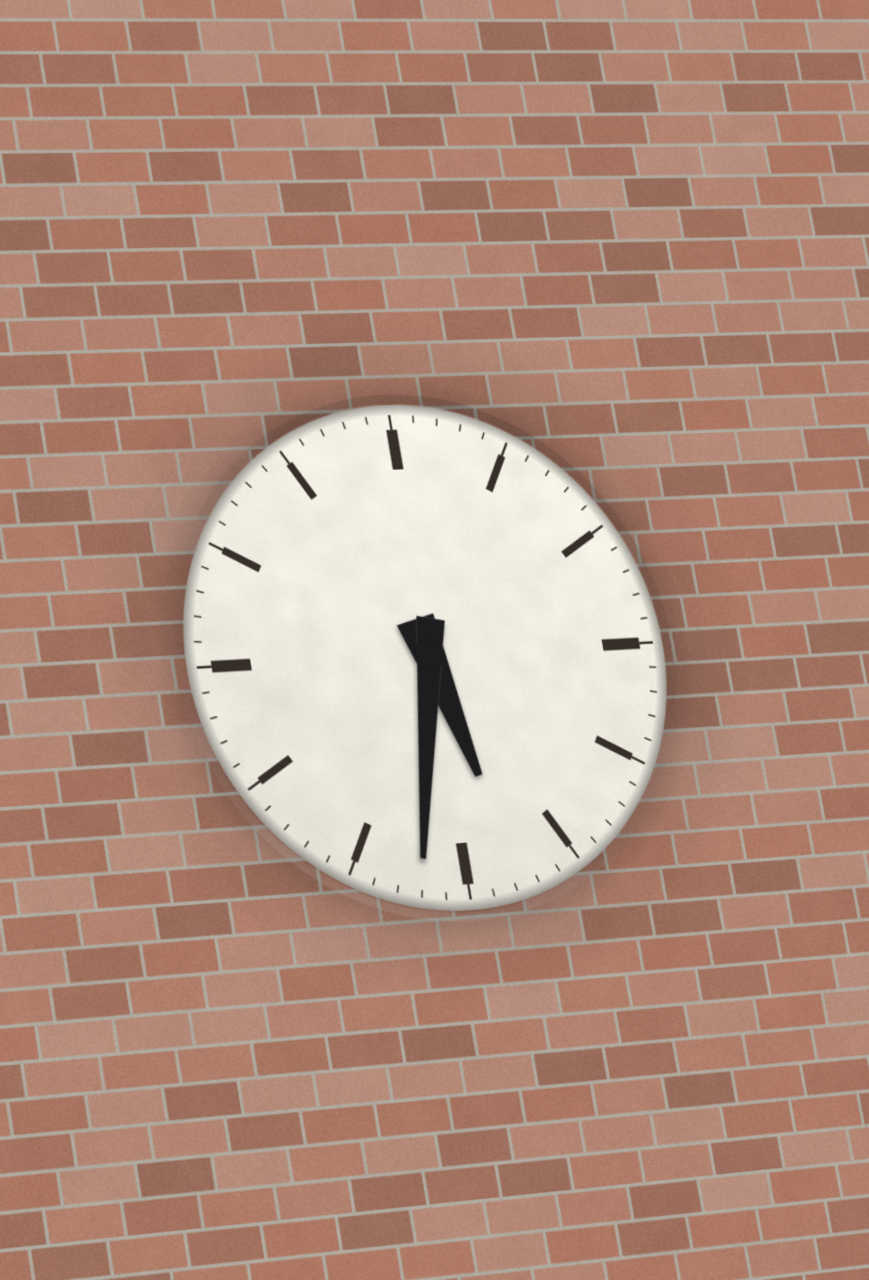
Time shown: h=5 m=32
